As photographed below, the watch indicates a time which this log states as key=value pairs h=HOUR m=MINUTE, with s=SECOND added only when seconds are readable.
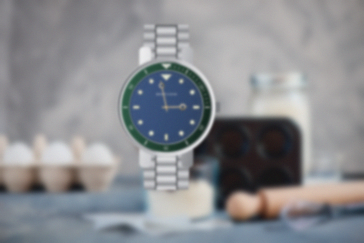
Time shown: h=2 m=58
